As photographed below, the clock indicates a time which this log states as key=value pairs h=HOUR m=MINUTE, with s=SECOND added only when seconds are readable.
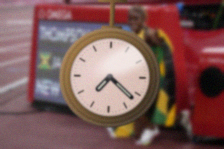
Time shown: h=7 m=22
